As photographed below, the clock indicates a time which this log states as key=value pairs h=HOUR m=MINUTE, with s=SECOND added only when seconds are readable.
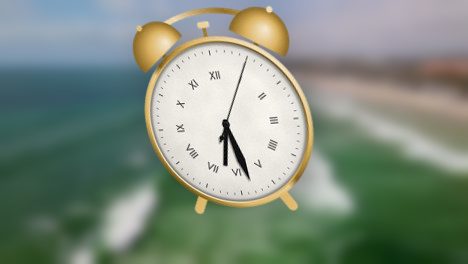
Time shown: h=6 m=28 s=5
